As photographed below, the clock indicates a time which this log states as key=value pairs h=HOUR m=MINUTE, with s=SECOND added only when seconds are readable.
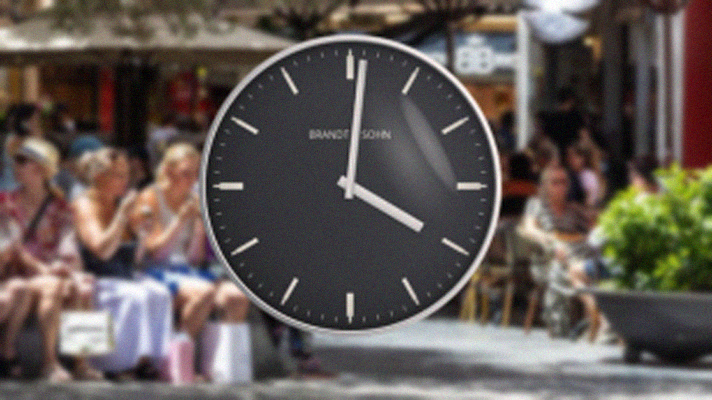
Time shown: h=4 m=1
